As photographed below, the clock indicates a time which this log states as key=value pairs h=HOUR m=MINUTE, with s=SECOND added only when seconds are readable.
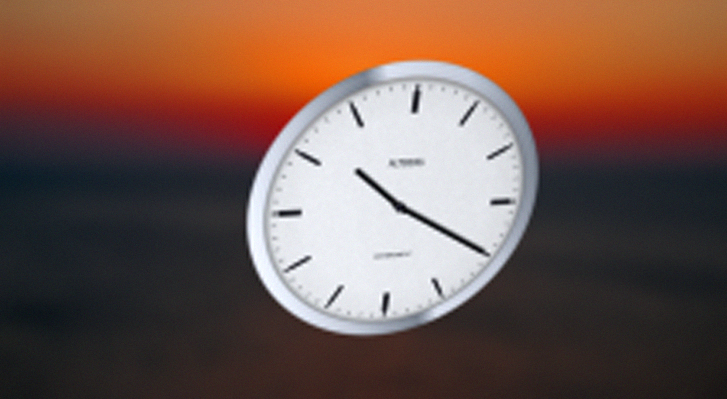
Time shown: h=10 m=20
